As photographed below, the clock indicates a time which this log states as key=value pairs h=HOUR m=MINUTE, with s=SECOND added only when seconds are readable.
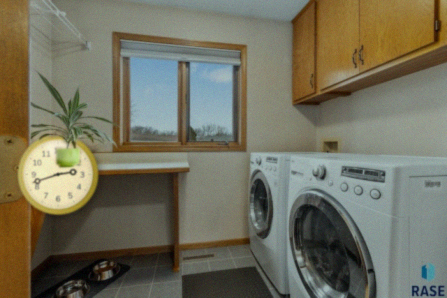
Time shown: h=2 m=42
